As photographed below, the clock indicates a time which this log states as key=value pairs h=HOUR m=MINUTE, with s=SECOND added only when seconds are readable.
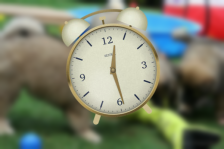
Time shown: h=12 m=29
